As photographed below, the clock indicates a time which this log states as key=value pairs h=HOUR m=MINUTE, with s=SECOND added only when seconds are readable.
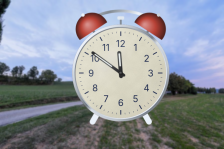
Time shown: h=11 m=51
